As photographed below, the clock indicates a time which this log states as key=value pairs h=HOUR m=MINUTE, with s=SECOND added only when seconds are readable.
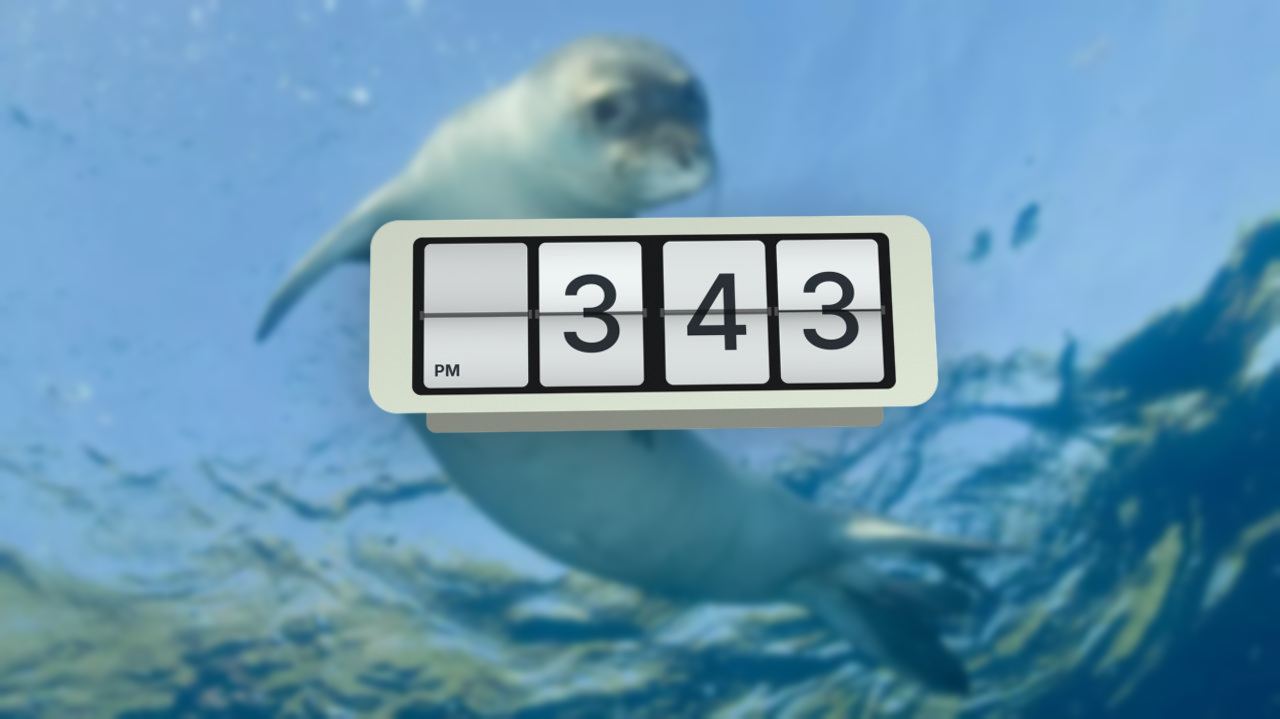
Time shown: h=3 m=43
